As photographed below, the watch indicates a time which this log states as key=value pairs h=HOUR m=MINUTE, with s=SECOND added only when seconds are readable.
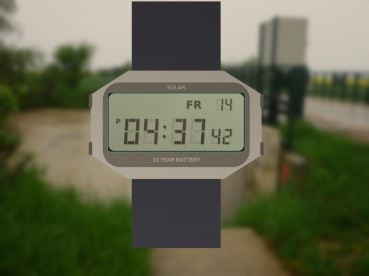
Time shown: h=4 m=37 s=42
